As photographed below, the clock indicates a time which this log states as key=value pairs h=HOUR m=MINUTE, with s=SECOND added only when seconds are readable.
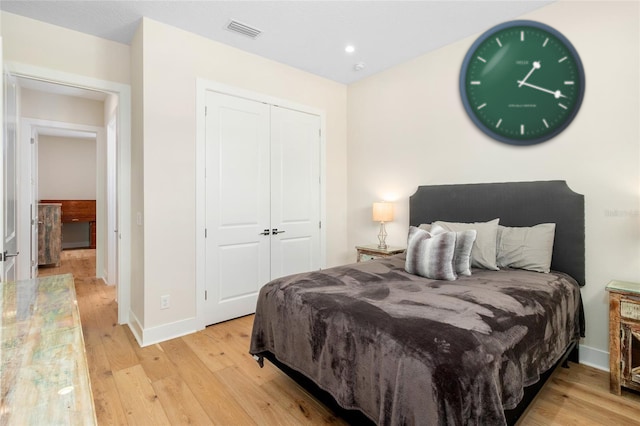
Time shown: h=1 m=18
